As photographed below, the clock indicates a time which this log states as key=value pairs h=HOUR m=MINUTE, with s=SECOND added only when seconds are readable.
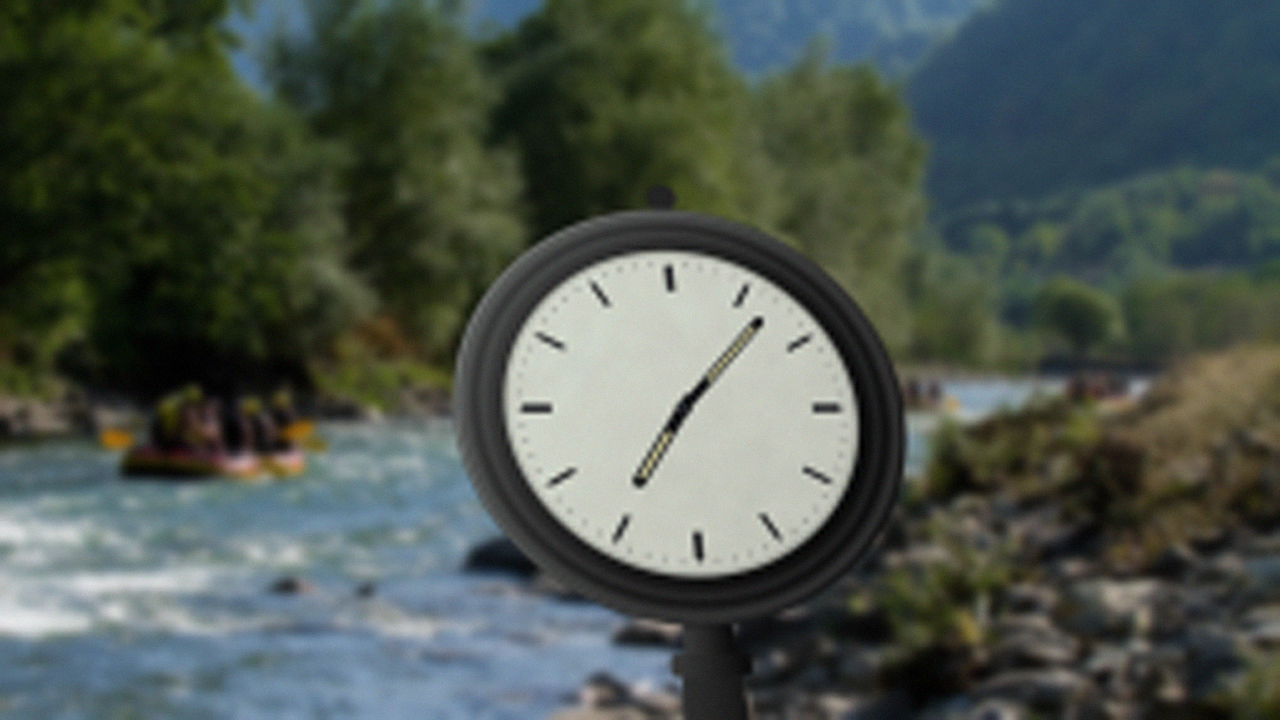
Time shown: h=7 m=7
